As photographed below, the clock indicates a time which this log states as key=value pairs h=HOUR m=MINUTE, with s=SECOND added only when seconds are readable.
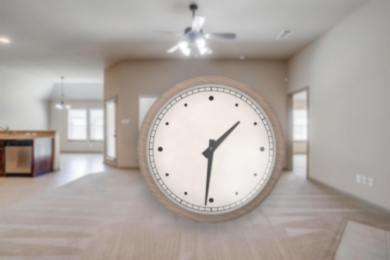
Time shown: h=1 m=31
